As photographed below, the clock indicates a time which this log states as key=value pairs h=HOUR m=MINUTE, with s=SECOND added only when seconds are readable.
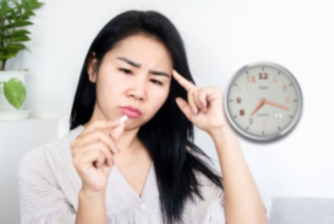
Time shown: h=7 m=18
